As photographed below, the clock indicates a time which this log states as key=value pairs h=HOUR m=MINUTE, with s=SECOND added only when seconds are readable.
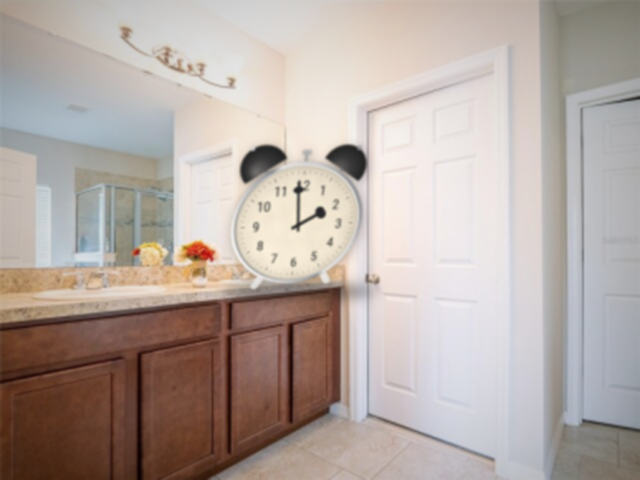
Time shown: h=1 m=59
